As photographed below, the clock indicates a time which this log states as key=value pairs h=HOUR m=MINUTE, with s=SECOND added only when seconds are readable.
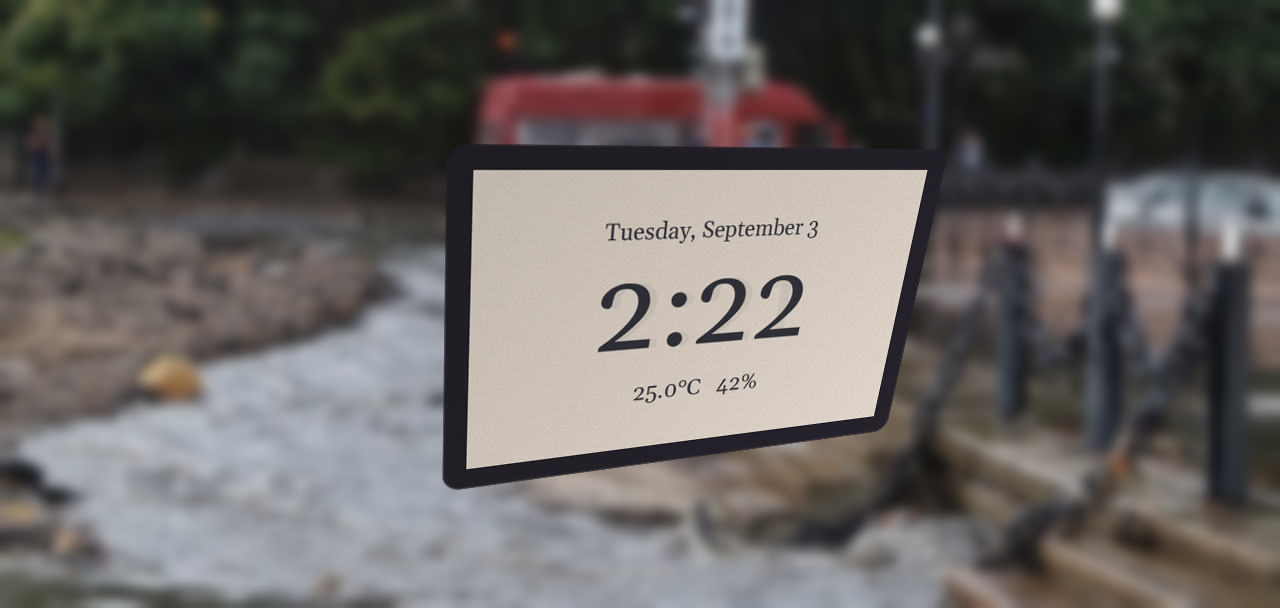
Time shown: h=2 m=22
